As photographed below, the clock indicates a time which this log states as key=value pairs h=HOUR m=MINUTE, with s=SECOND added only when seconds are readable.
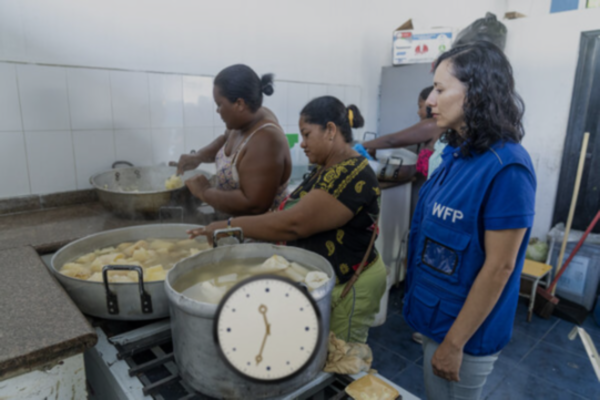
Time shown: h=11 m=33
